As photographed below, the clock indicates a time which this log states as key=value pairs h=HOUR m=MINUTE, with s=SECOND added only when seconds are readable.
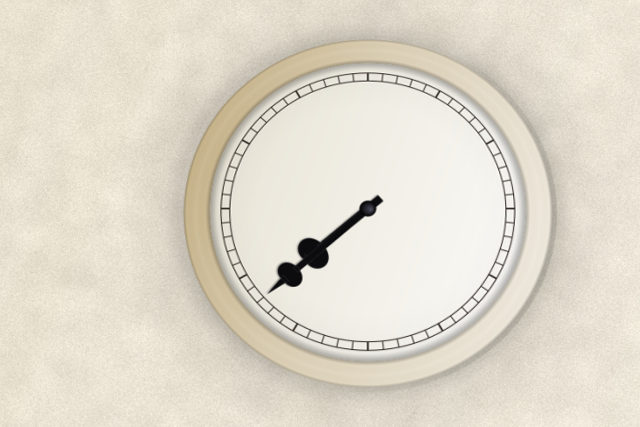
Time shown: h=7 m=38
